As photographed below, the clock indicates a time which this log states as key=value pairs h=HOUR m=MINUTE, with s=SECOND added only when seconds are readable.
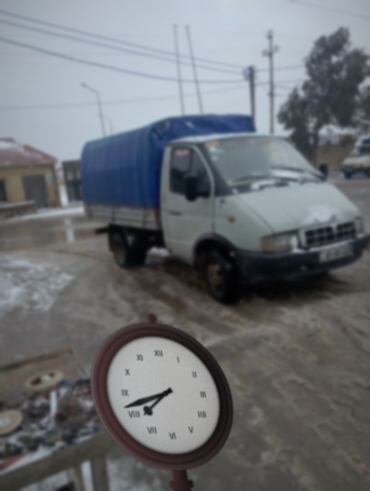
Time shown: h=7 m=42
